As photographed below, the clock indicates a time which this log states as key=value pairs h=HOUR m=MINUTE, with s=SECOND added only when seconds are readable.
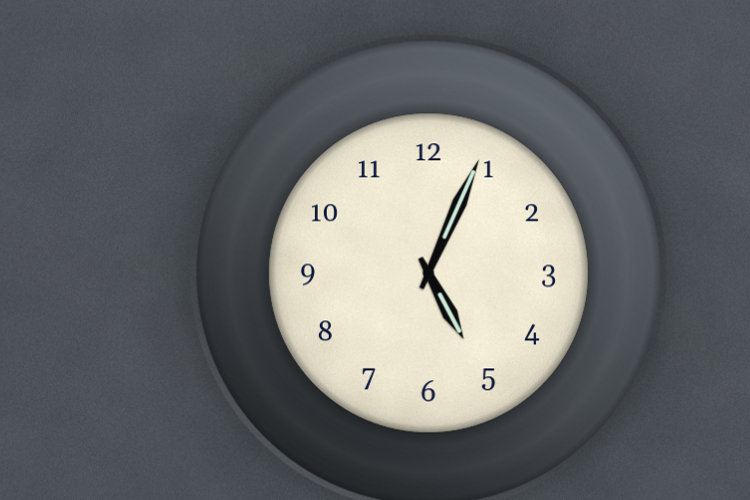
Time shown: h=5 m=4
